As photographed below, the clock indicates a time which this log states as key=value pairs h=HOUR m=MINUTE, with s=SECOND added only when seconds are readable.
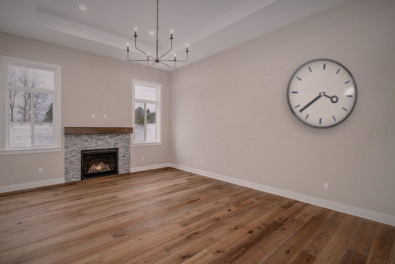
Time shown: h=3 m=38
